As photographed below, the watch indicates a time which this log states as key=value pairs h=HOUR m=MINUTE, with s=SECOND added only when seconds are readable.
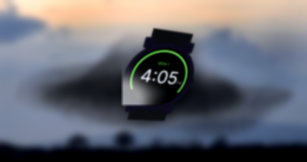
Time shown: h=4 m=5
